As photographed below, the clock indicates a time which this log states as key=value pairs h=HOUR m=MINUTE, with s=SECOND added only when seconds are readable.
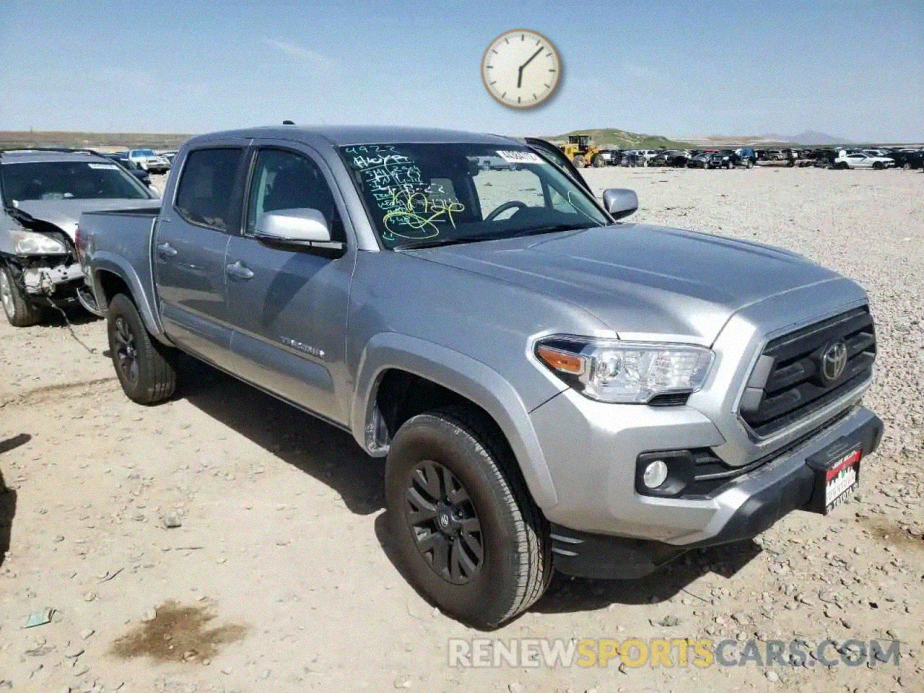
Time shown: h=6 m=7
